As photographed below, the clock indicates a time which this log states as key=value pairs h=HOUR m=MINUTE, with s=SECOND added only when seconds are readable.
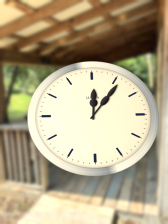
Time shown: h=12 m=6
